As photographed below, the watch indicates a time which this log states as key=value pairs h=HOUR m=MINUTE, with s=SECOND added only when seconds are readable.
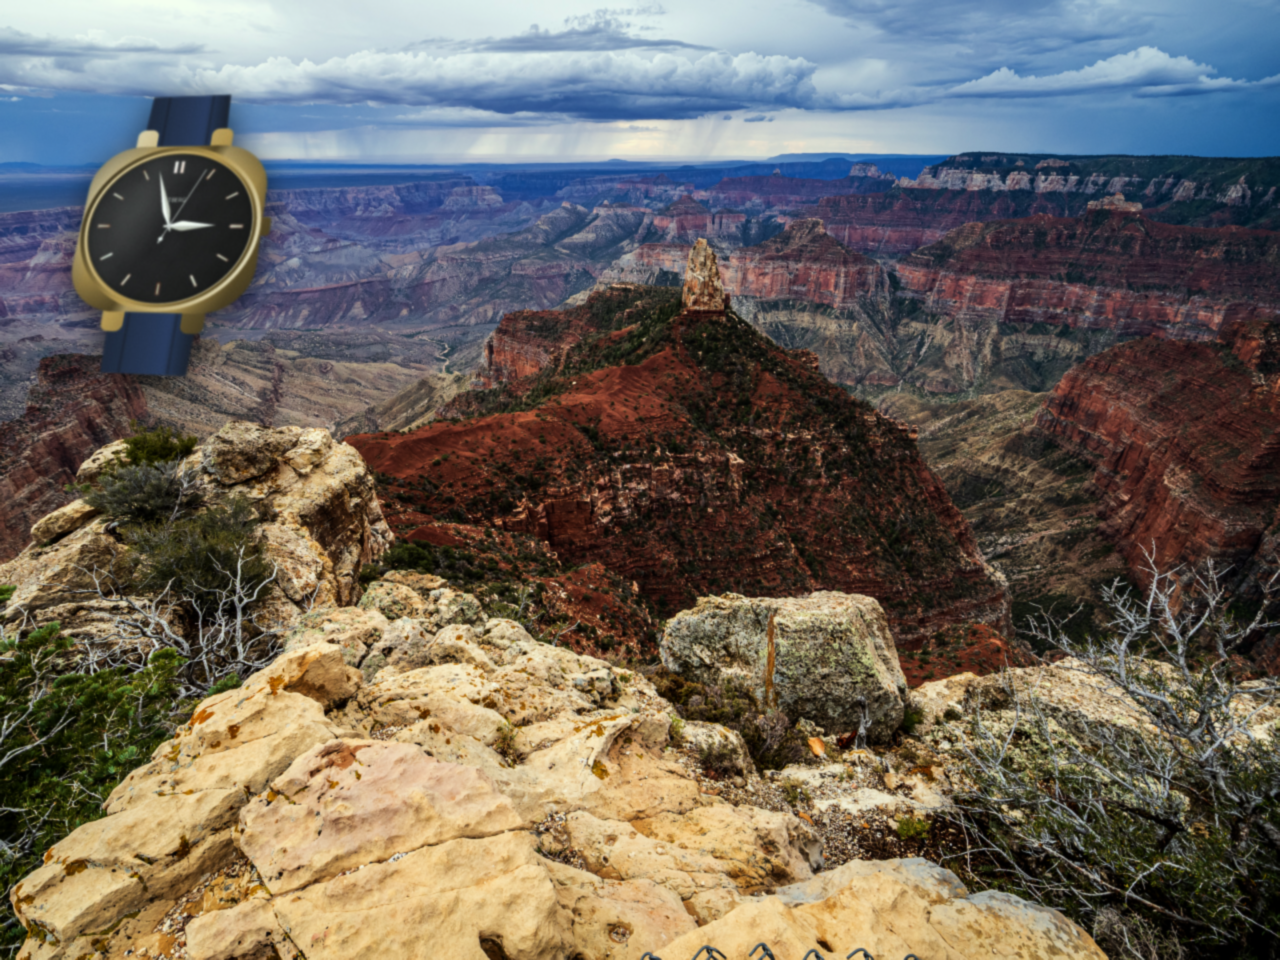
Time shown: h=2 m=57 s=4
